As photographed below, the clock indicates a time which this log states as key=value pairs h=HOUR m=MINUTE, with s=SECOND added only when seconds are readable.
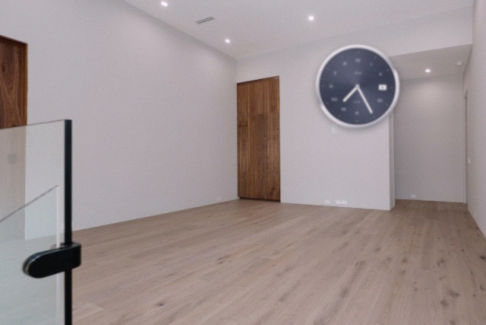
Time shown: h=7 m=25
